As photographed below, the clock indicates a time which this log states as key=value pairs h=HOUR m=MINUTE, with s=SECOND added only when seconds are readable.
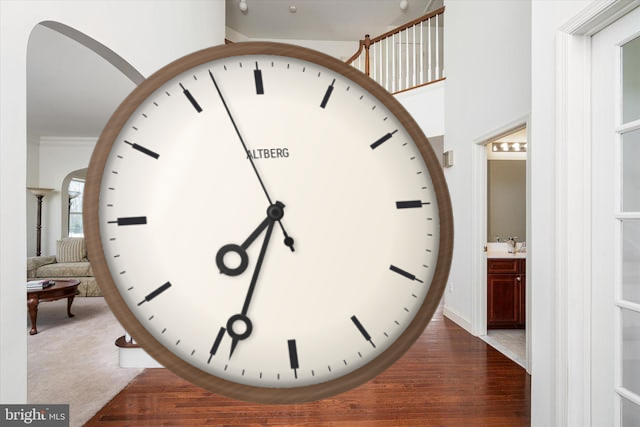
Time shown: h=7 m=33 s=57
